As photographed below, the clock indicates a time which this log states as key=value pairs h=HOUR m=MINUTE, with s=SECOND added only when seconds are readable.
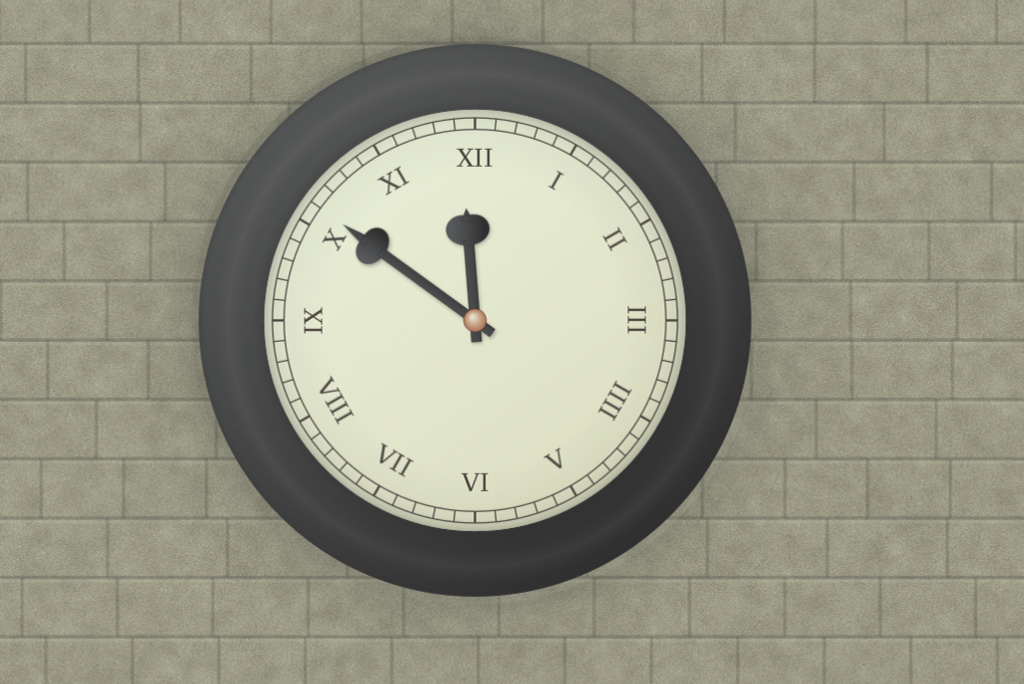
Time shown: h=11 m=51
